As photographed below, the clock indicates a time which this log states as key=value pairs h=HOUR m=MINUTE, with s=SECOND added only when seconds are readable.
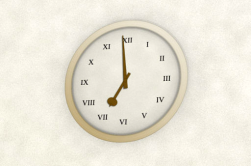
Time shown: h=6 m=59
